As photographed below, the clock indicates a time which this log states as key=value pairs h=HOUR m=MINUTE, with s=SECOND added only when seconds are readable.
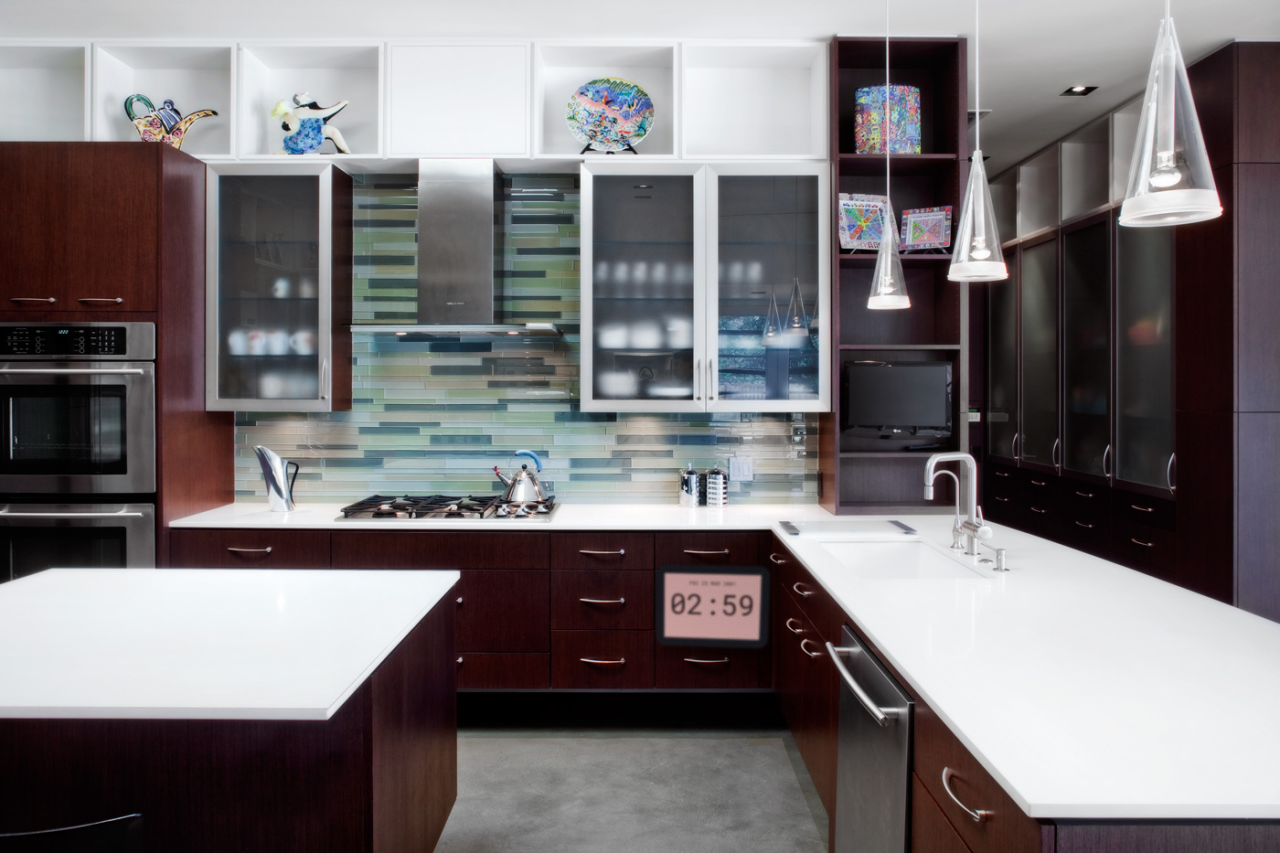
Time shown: h=2 m=59
